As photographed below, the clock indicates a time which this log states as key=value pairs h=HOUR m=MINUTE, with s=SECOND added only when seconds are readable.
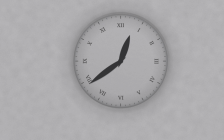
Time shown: h=12 m=39
